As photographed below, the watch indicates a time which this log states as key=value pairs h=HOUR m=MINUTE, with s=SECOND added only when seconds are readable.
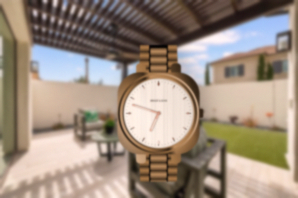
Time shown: h=6 m=48
